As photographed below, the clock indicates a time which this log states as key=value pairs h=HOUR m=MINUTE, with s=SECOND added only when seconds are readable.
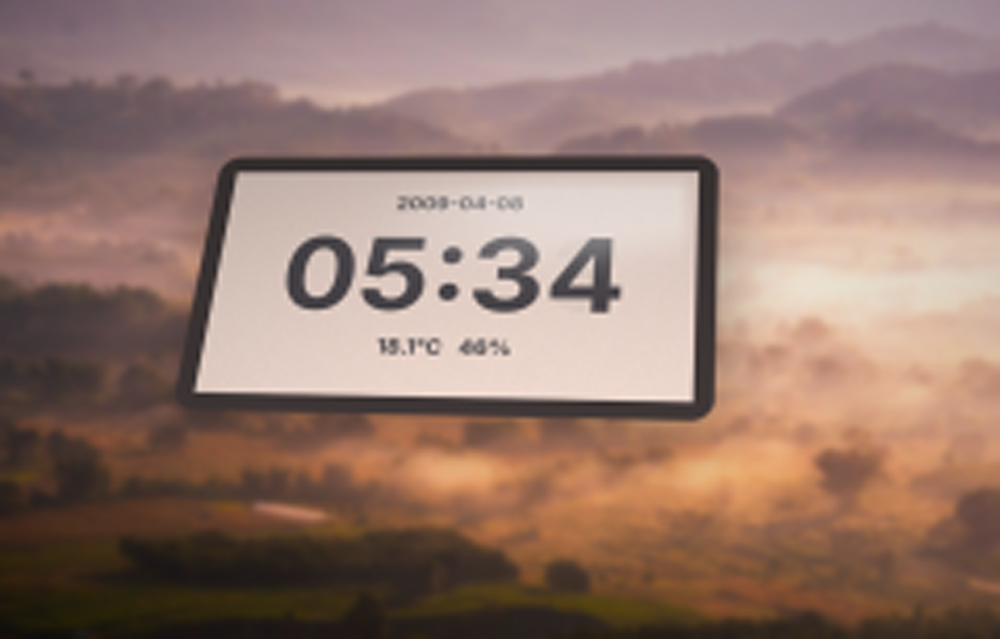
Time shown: h=5 m=34
